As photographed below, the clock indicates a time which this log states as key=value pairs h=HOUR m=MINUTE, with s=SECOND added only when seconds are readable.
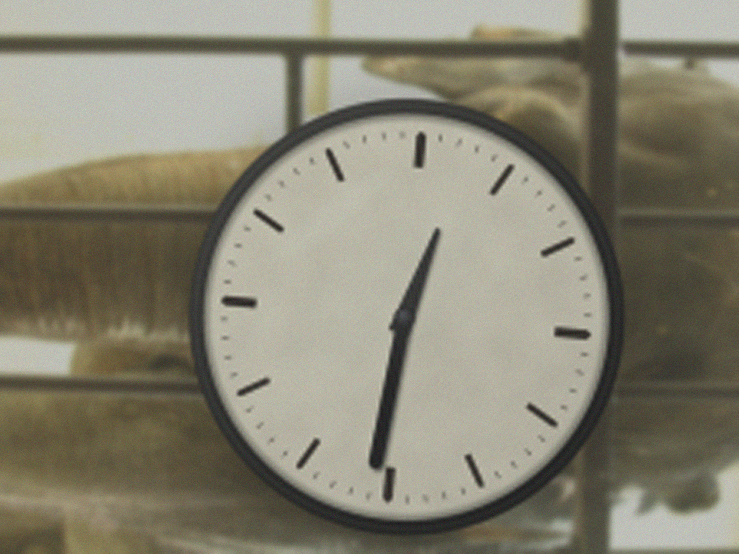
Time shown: h=12 m=31
